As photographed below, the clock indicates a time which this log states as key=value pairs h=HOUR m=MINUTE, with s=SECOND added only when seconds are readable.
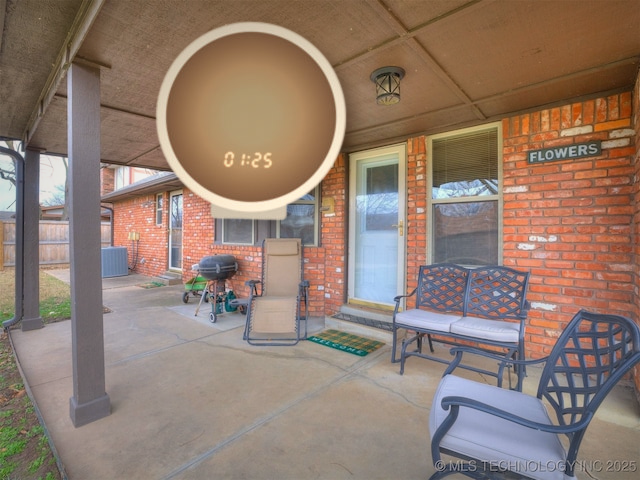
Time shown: h=1 m=25
